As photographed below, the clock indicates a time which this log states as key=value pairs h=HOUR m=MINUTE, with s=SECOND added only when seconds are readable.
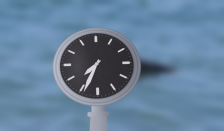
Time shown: h=7 m=34
